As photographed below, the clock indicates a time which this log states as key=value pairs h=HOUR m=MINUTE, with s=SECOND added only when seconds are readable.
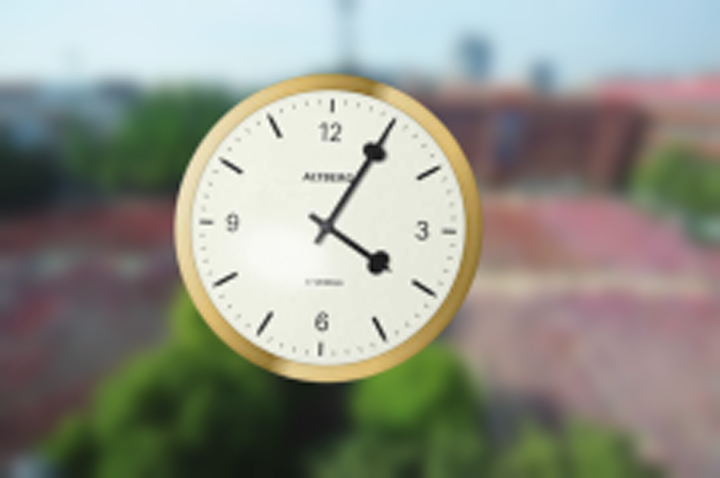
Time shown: h=4 m=5
